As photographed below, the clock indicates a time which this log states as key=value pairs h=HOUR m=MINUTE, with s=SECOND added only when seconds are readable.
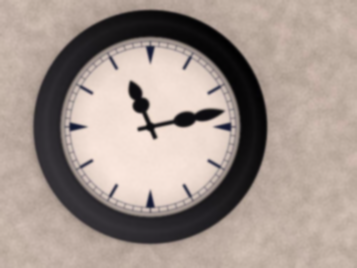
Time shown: h=11 m=13
